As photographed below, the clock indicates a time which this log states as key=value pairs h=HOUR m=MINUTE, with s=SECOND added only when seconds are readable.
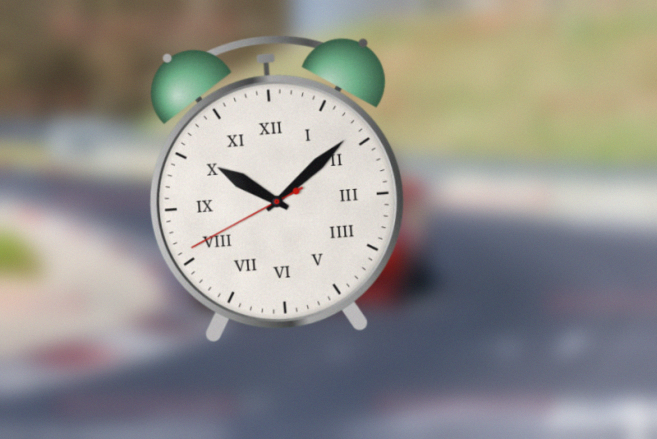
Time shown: h=10 m=8 s=41
